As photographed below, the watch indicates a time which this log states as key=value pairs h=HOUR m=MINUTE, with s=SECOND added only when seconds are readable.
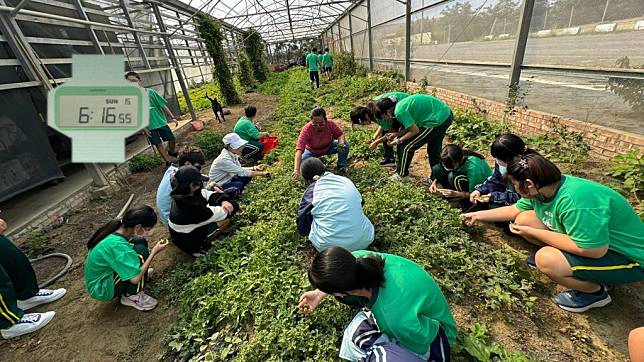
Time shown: h=6 m=16 s=55
